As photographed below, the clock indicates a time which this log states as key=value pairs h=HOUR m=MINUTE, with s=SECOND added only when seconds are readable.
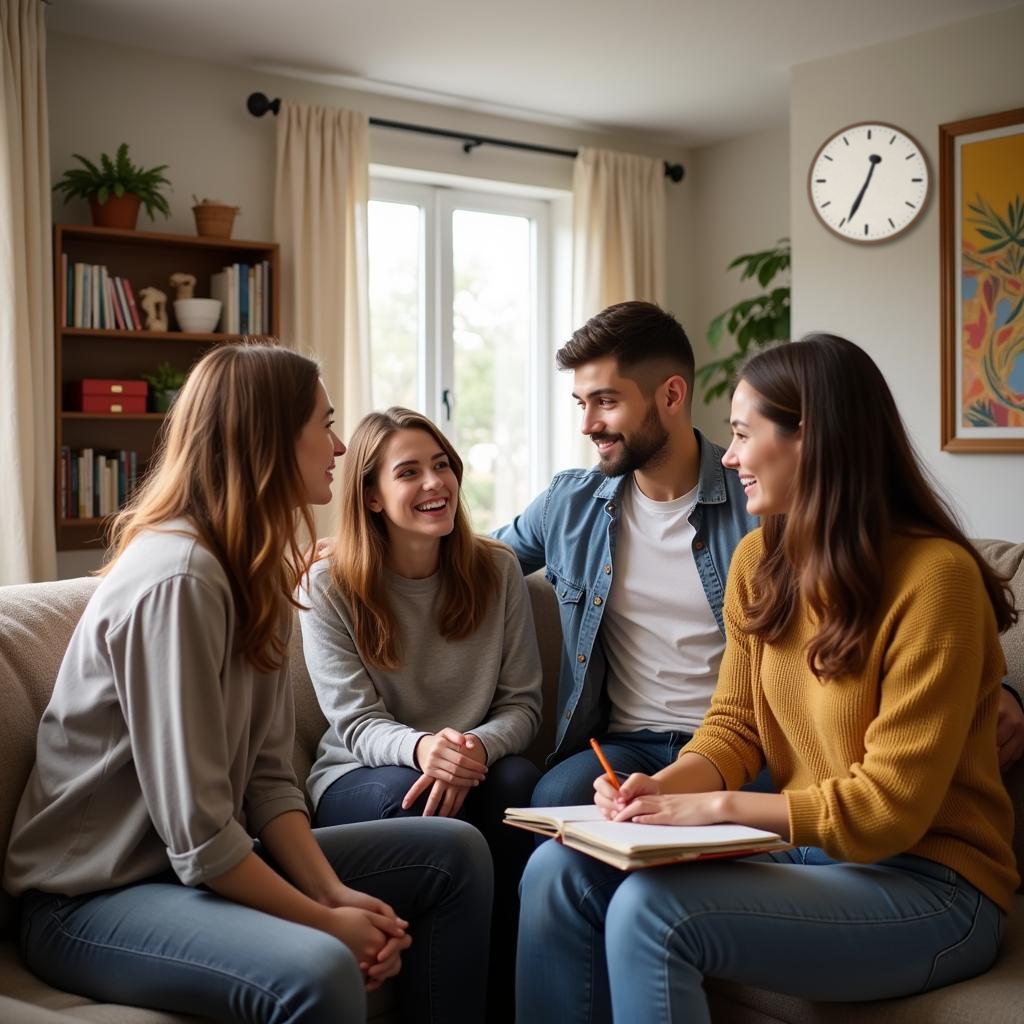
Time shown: h=12 m=34
